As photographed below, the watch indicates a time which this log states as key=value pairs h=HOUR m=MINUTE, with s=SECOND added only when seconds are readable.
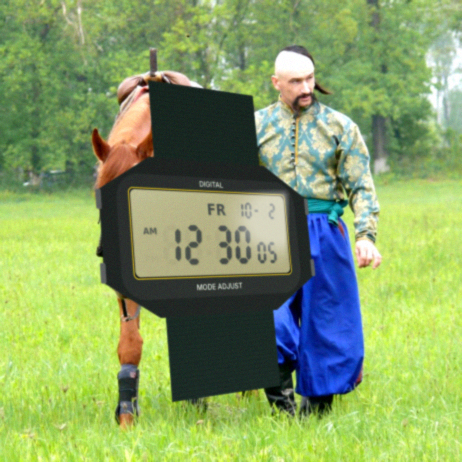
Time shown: h=12 m=30 s=5
